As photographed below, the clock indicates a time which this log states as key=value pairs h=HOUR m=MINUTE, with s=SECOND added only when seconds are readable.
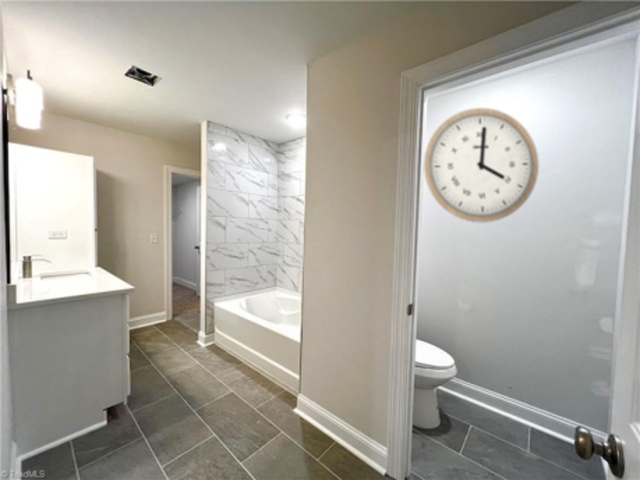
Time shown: h=4 m=1
